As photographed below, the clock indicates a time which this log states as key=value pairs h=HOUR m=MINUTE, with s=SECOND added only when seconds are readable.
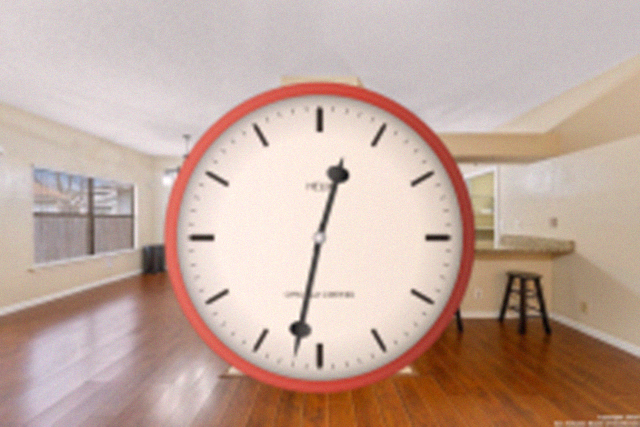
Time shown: h=12 m=32
